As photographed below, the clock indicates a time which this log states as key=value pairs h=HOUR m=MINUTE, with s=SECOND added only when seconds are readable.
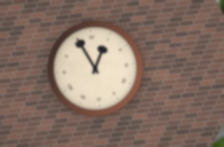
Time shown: h=12 m=56
